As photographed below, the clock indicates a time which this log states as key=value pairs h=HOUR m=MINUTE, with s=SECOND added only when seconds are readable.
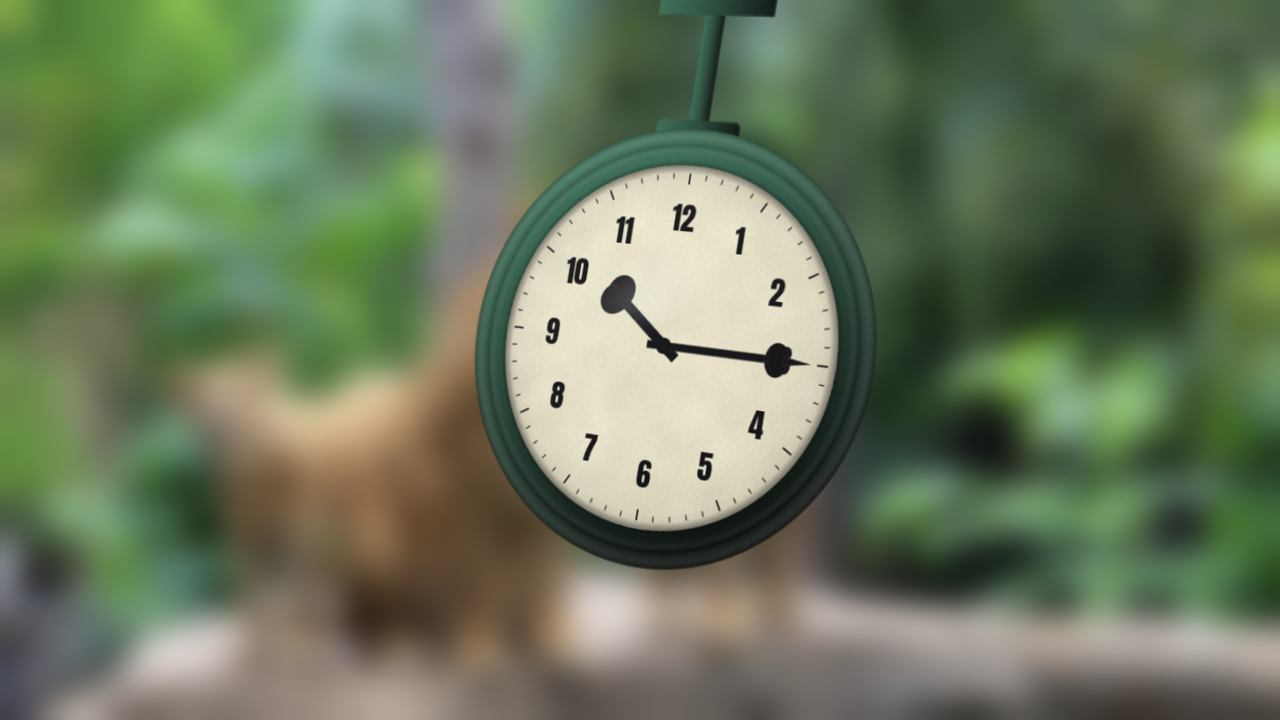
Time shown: h=10 m=15
